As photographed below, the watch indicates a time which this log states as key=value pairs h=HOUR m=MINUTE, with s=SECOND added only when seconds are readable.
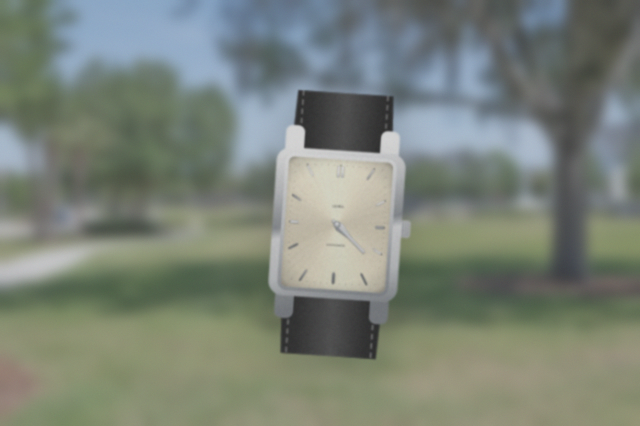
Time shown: h=4 m=22
